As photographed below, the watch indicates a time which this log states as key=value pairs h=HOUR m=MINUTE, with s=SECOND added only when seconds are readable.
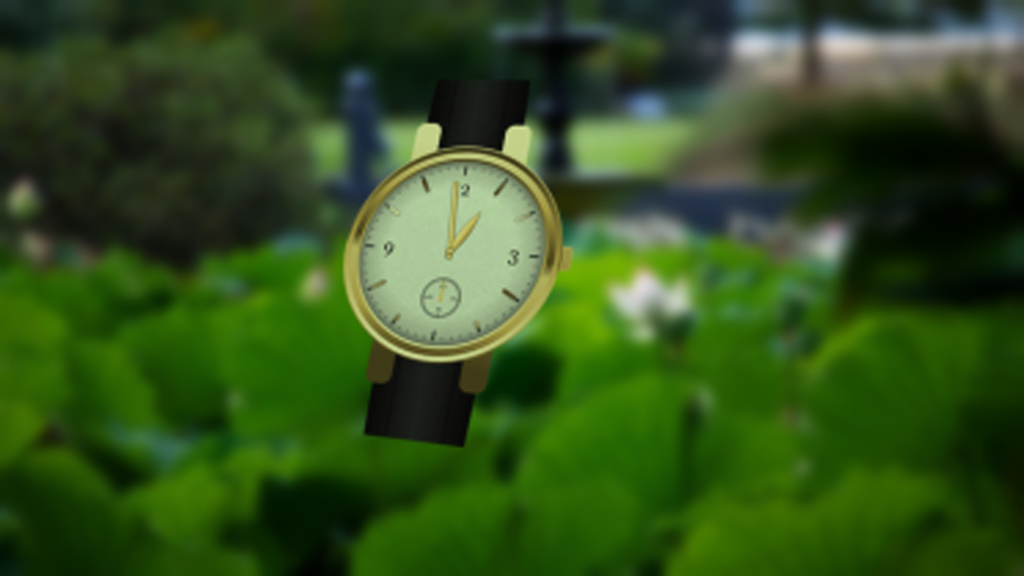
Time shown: h=12 m=59
